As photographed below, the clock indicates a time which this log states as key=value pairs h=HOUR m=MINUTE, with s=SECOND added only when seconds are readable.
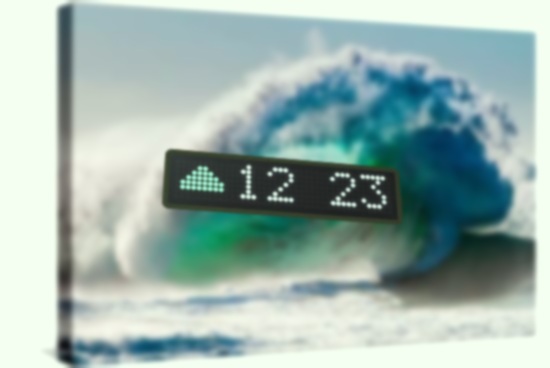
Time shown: h=12 m=23
